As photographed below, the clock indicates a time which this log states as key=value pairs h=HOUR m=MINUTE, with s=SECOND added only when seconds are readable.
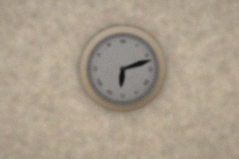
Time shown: h=6 m=12
